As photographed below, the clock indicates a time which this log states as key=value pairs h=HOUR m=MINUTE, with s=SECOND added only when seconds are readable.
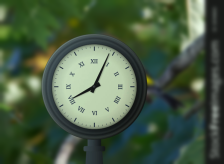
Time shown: h=8 m=4
